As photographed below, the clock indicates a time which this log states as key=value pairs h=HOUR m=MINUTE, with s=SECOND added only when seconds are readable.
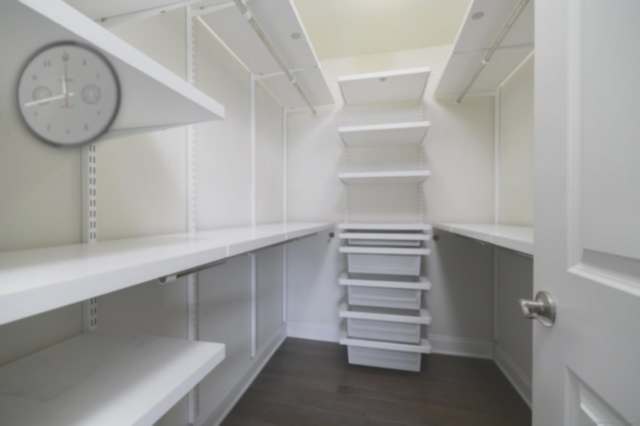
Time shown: h=11 m=43
